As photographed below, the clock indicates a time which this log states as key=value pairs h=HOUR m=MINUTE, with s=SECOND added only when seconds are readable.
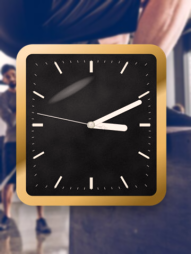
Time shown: h=3 m=10 s=47
